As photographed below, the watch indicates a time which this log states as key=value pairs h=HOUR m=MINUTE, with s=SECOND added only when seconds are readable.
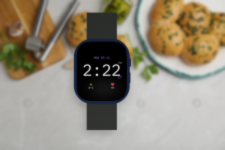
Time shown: h=2 m=22
